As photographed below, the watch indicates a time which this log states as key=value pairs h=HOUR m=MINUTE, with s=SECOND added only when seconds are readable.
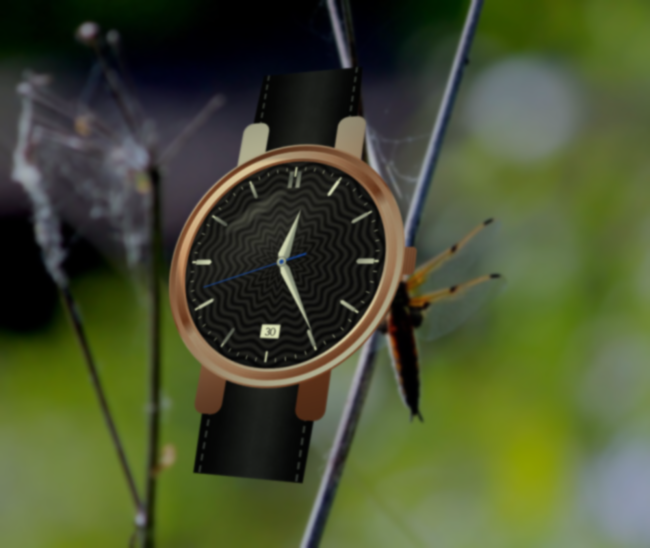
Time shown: h=12 m=24 s=42
